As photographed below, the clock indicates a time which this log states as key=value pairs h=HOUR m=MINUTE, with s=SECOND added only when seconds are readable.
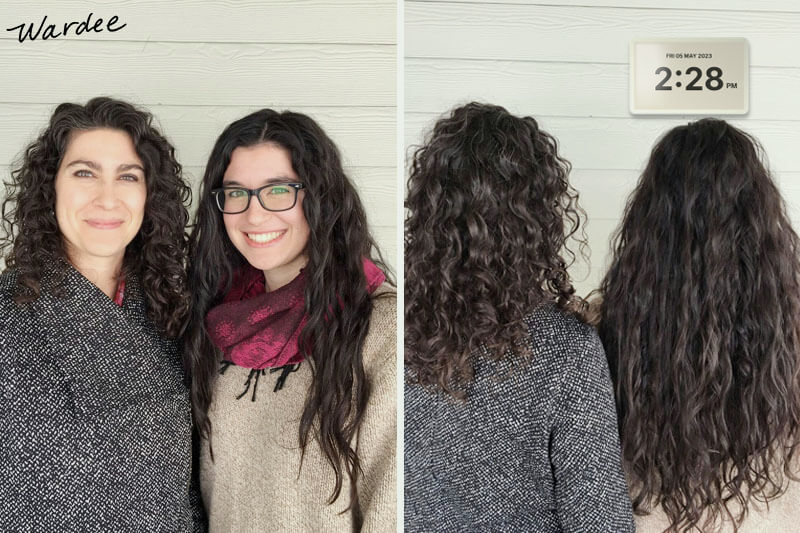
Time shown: h=2 m=28
